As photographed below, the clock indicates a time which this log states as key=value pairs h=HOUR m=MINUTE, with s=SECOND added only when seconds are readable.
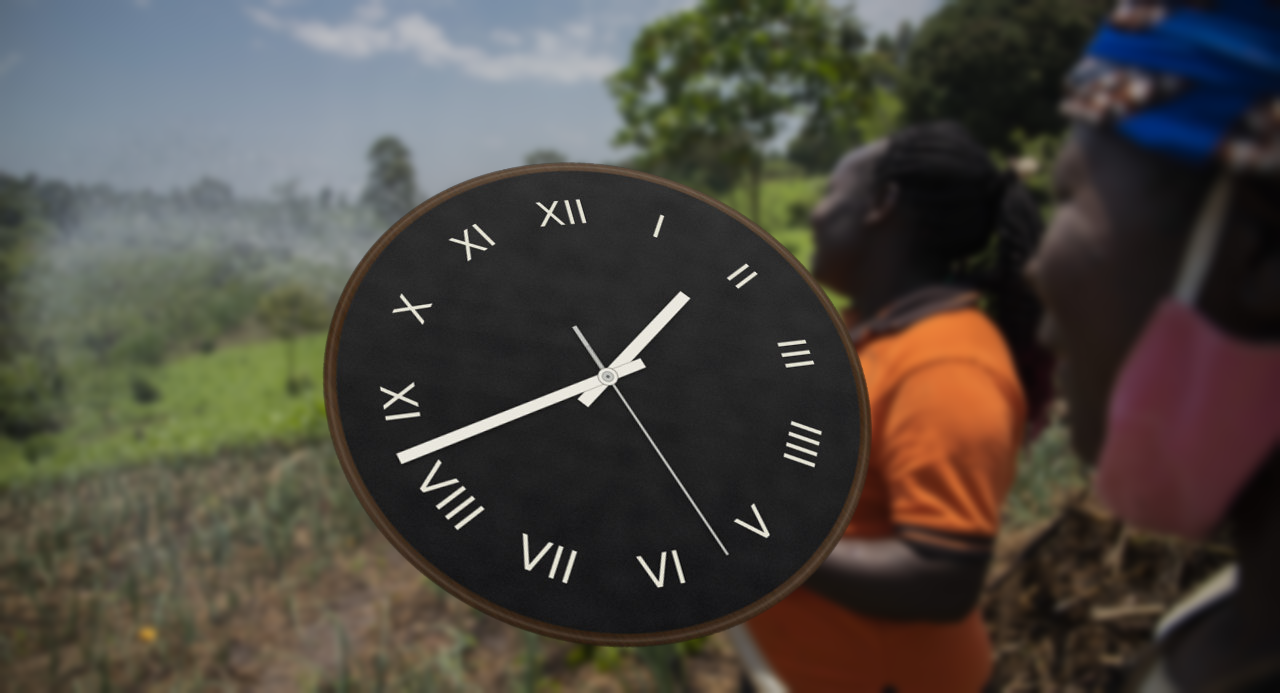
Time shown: h=1 m=42 s=27
